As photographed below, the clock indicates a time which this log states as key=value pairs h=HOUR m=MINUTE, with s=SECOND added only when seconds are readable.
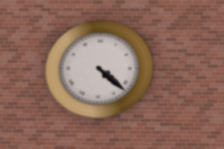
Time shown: h=4 m=22
